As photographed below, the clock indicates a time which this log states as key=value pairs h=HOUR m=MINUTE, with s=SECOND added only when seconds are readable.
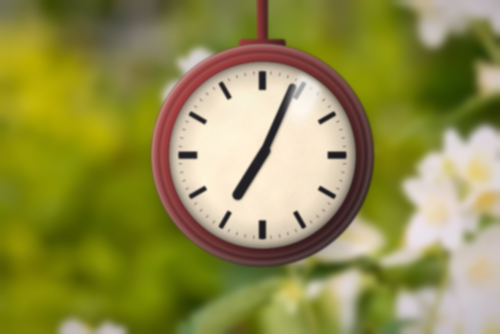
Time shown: h=7 m=4
